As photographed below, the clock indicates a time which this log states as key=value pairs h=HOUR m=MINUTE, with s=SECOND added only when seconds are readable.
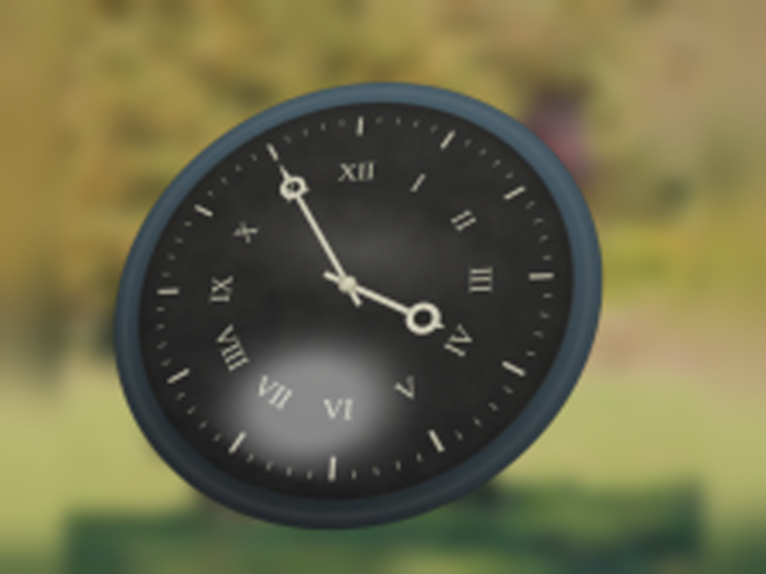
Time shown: h=3 m=55
